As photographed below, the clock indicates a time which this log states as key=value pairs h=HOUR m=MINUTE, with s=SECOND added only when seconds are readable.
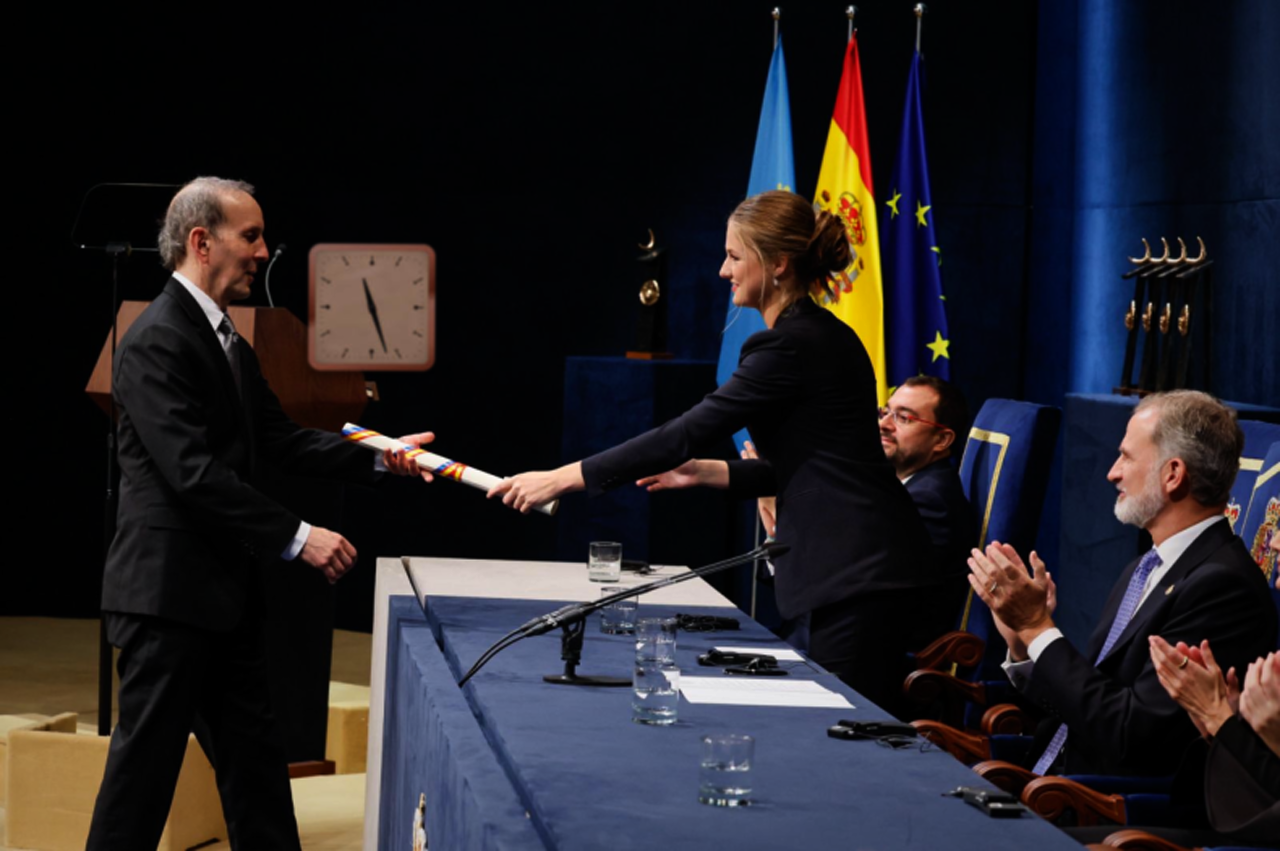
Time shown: h=11 m=27
